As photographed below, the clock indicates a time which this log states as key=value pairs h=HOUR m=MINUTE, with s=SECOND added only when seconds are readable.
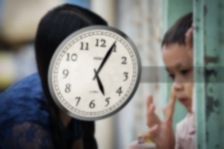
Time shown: h=5 m=4
